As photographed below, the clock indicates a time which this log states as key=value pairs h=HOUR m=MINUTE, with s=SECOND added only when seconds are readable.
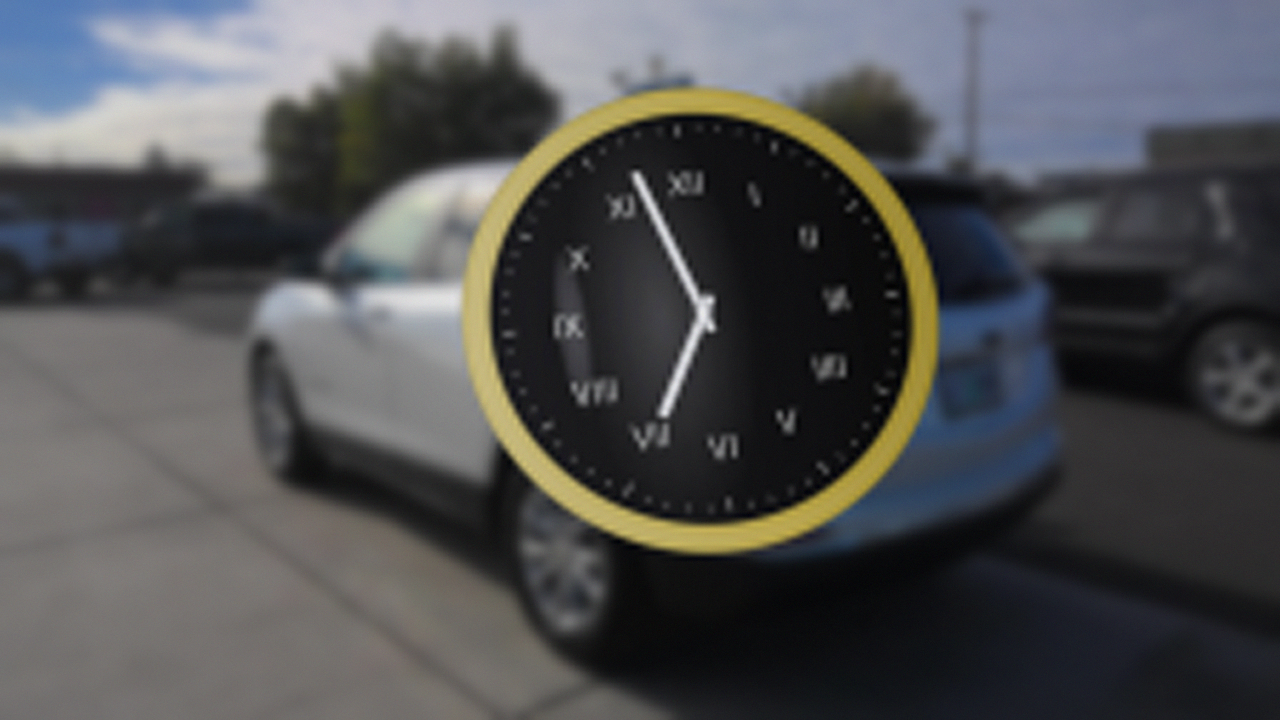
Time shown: h=6 m=57
